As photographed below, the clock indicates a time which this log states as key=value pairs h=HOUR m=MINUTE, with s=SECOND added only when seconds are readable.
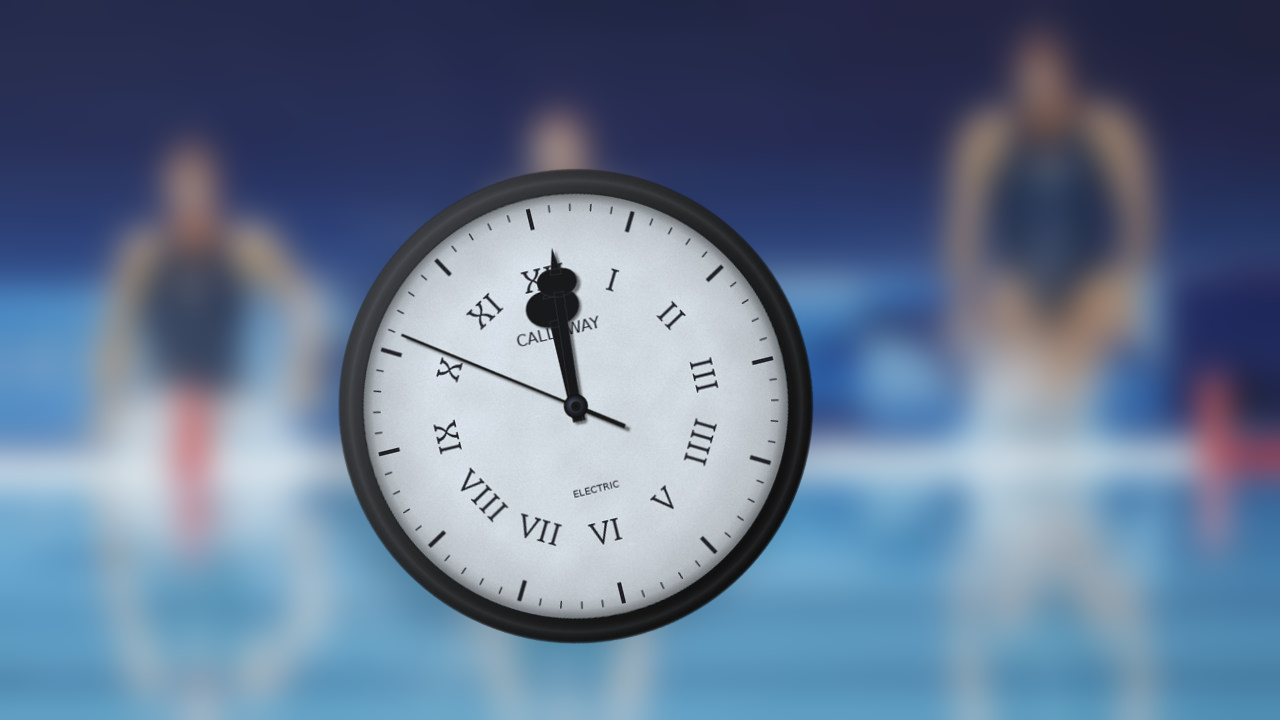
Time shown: h=12 m=0 s=51
